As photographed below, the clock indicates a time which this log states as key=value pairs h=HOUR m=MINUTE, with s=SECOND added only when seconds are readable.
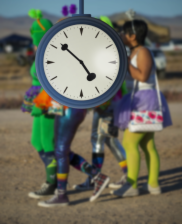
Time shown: h=4 m=52
